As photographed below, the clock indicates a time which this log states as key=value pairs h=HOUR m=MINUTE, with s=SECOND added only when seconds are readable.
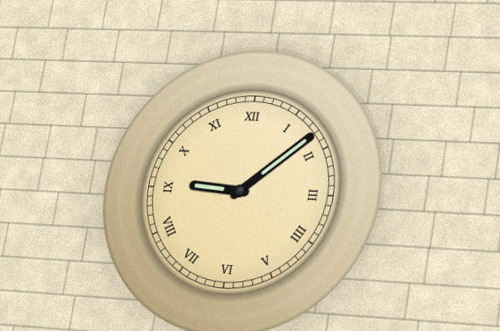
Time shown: h=9 m=8
